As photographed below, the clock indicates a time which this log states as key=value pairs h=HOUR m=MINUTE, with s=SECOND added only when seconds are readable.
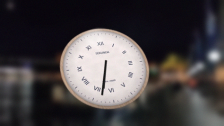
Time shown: h=6 m=33
